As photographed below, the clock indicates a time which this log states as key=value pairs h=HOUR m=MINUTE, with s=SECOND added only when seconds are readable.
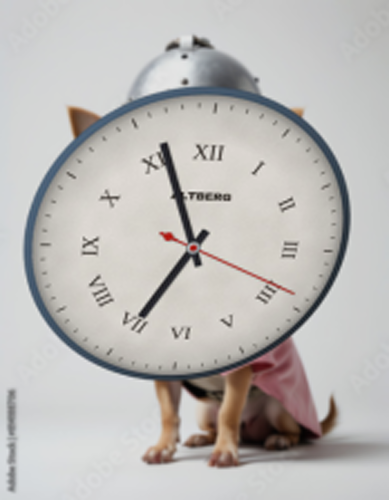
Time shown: h=6 m=56 s=19
